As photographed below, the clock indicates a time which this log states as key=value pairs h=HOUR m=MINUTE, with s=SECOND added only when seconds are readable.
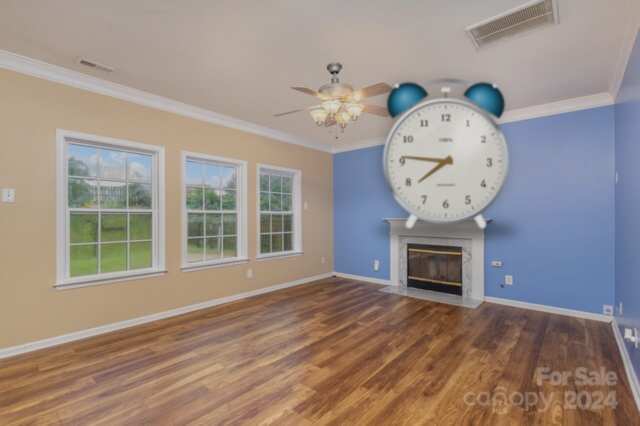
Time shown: h=7 m=46
